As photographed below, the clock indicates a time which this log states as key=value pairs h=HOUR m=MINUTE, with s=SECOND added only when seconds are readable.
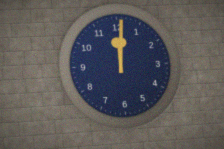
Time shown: h=12 m=1
